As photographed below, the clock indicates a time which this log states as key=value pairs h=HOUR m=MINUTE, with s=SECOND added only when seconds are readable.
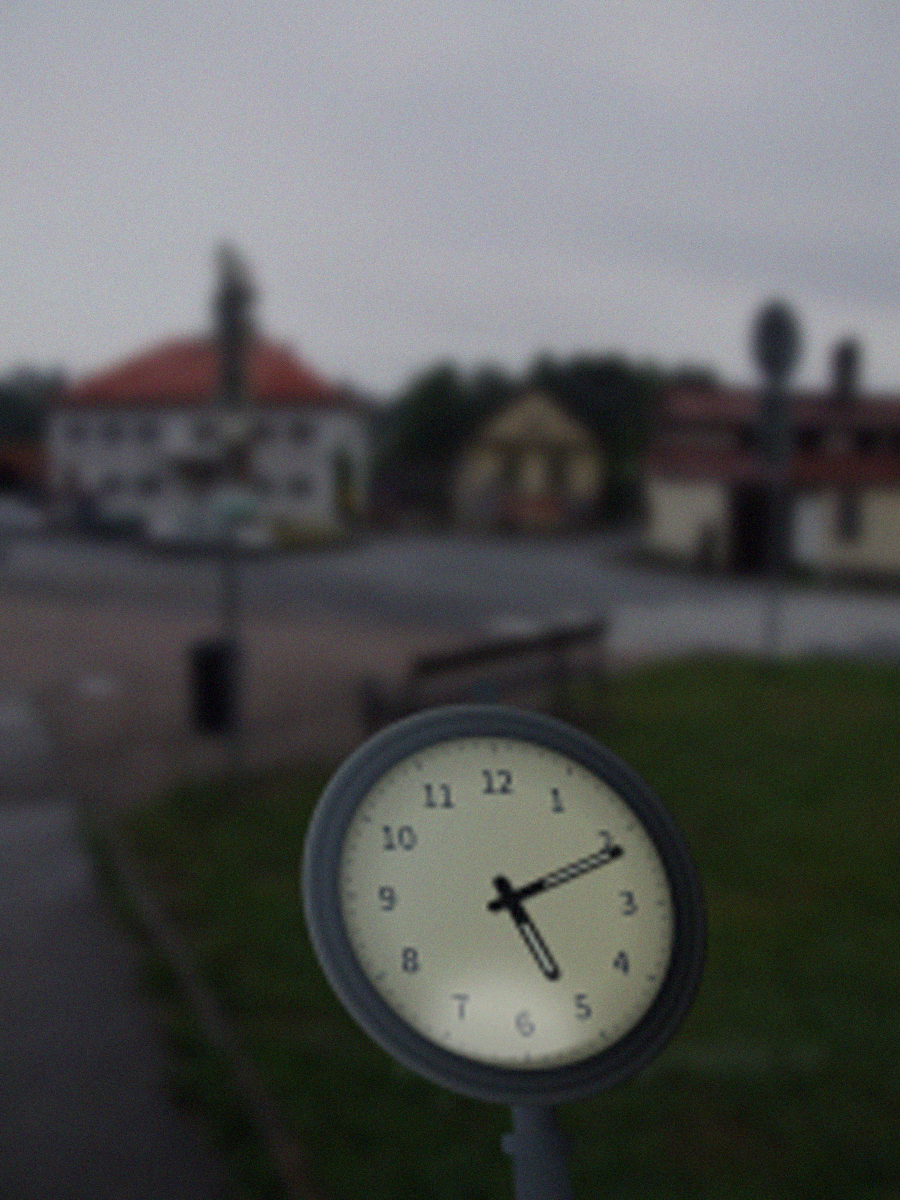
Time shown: h=5 m=11
